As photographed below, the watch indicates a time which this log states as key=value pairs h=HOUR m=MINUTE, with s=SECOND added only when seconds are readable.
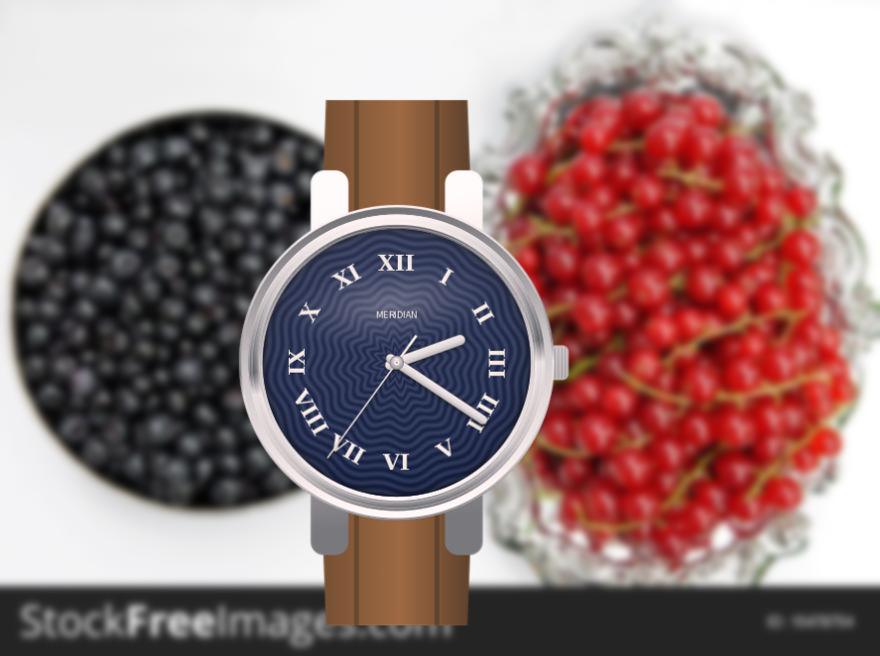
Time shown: h=2 m=20 s=36
